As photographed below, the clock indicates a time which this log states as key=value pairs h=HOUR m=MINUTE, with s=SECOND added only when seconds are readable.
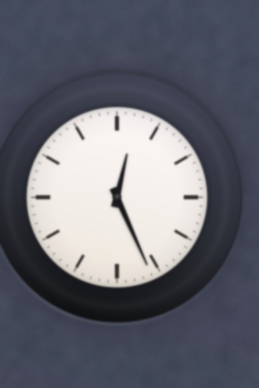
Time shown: h=12 m=26
